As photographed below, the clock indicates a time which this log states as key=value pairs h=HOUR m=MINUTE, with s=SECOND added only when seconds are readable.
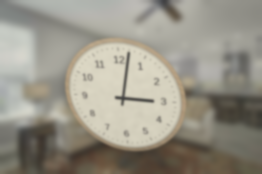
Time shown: h=3 m=2
